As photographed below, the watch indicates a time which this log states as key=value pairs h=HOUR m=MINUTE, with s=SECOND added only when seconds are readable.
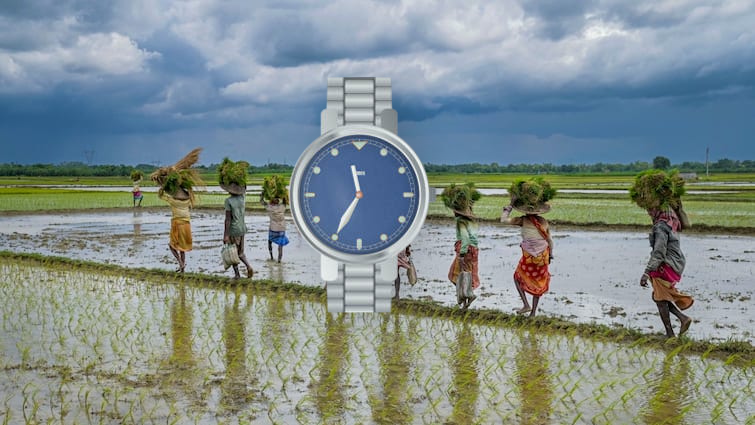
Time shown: h=11 m=35
